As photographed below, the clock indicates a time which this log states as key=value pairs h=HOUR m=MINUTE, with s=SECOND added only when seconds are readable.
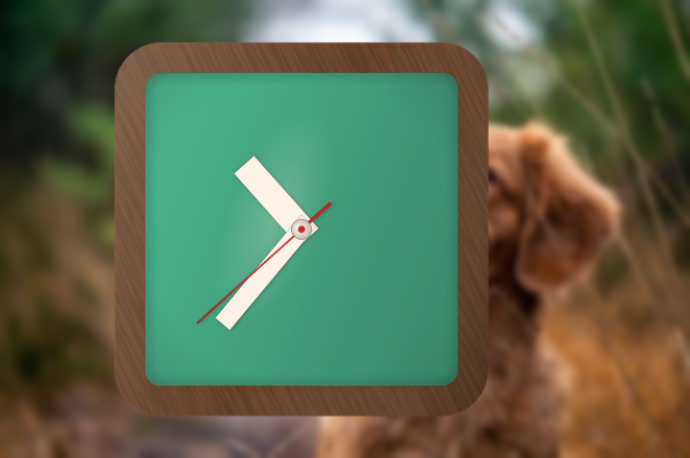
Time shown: h=10 m=36 s=38
